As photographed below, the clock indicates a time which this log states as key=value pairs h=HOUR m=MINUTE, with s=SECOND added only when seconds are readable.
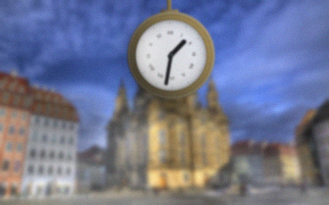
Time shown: h=1 m=32
